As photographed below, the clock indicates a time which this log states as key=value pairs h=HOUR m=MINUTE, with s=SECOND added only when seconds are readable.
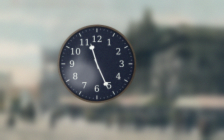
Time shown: h=11 m=26
